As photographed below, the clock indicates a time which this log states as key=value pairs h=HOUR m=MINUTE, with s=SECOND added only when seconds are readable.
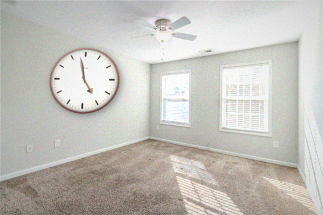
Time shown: h=4 m=58
